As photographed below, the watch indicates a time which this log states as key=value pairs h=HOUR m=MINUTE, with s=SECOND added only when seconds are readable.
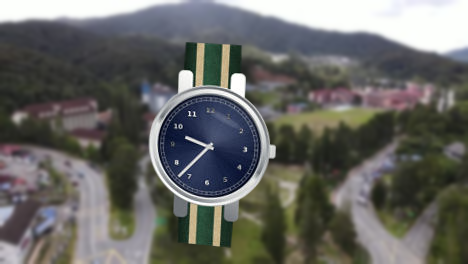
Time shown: h=9 m=37
